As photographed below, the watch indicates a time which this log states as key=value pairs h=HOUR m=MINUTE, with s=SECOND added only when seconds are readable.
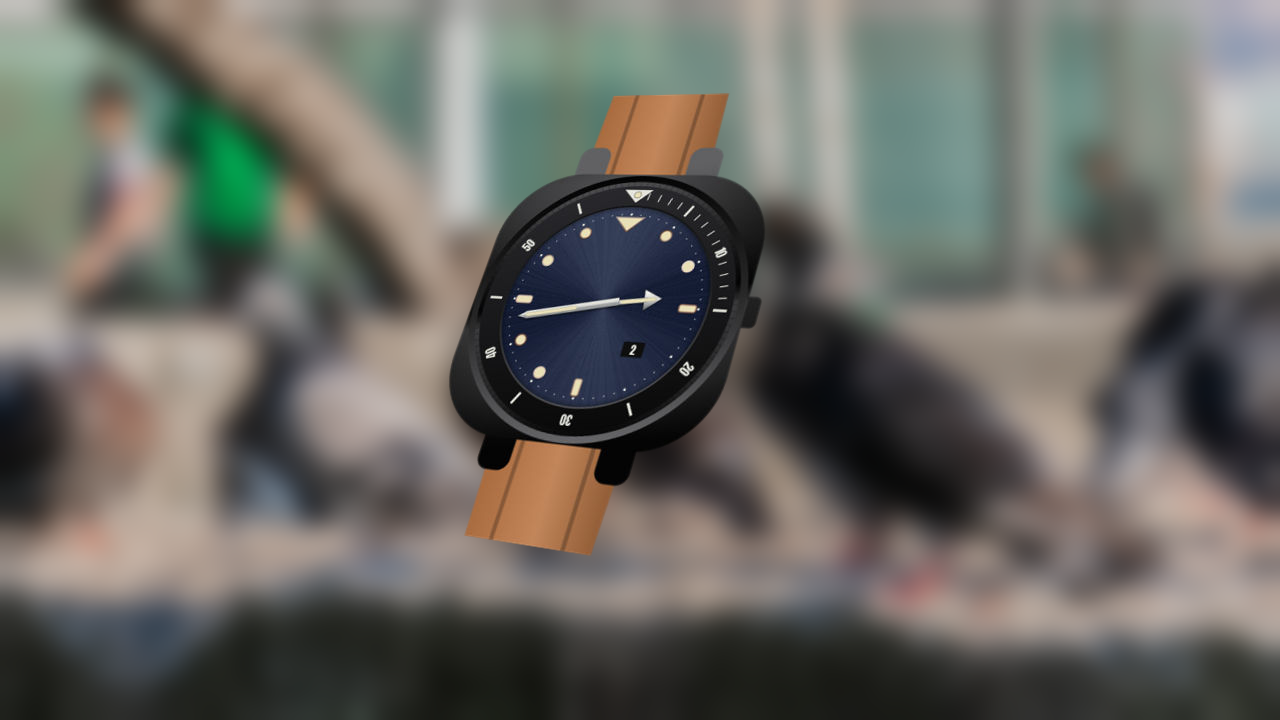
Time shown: h=2 m=43
